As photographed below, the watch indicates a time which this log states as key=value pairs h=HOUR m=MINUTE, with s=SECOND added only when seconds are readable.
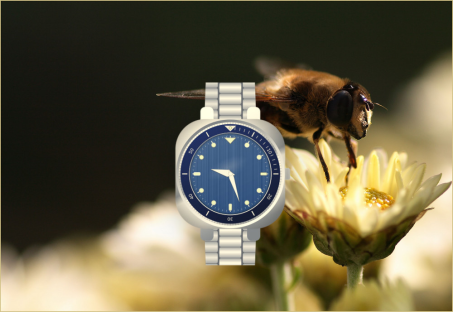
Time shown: h=9 m=27
